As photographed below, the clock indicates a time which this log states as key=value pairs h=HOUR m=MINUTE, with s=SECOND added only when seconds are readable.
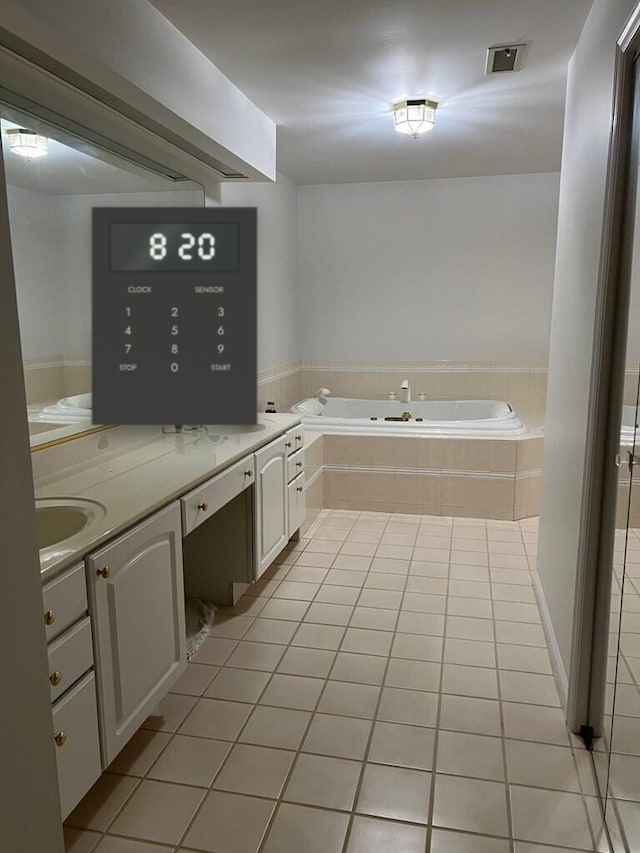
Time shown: h=8 m=20
